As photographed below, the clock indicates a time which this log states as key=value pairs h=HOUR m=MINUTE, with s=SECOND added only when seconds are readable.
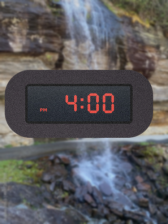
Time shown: h=4 m=0
